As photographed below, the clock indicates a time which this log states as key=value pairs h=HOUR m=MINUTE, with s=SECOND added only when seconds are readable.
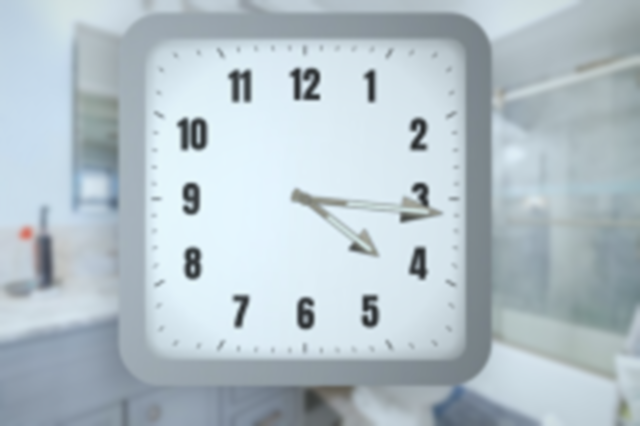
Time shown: h=4 m=16
